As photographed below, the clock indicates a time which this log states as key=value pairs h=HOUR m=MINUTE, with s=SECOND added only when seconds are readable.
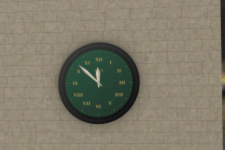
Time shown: h=11 m=52
